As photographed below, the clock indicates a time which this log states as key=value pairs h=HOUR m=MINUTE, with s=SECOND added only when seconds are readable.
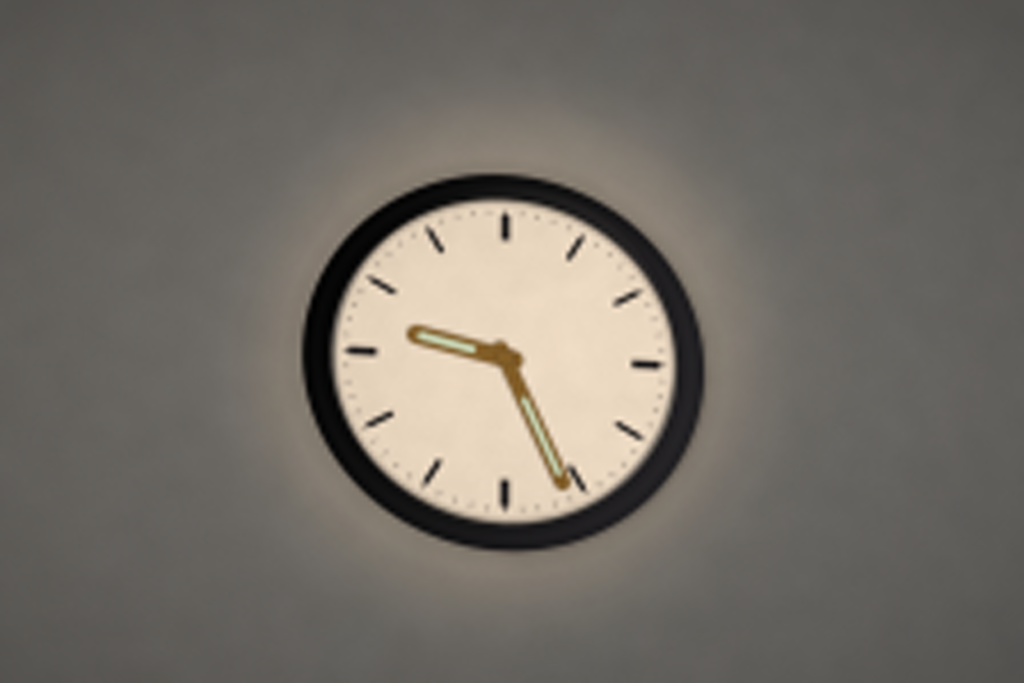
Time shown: h=9 m=26
